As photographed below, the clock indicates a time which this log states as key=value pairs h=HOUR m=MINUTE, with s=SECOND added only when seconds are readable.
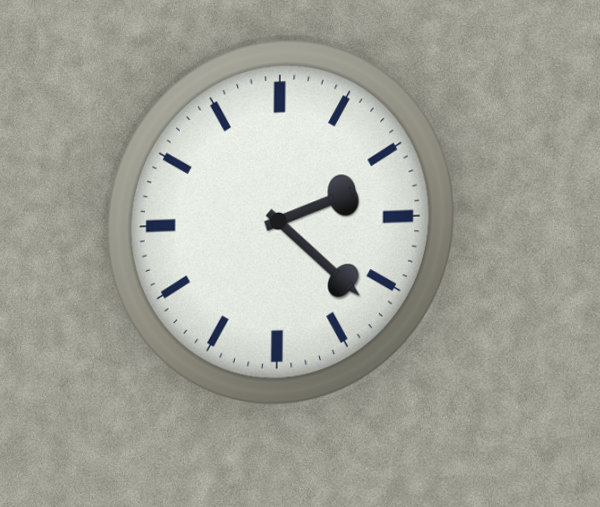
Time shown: h=2 m=22
